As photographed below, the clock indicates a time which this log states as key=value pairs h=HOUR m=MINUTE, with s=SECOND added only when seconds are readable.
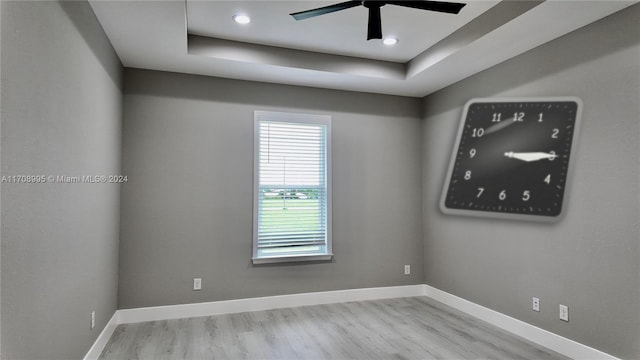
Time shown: h=3 m=15
